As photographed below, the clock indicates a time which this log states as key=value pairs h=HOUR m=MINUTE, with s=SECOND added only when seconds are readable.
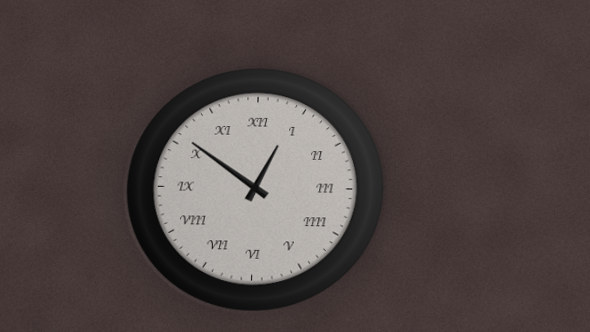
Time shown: h=12 m=51
